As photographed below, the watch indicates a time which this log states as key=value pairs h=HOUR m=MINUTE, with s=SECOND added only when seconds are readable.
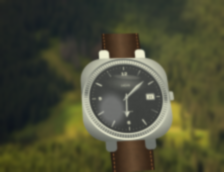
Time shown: h=6 m=8
